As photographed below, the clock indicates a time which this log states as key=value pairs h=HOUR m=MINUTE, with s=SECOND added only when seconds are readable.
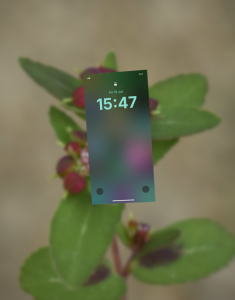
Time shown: h=15 m=47
